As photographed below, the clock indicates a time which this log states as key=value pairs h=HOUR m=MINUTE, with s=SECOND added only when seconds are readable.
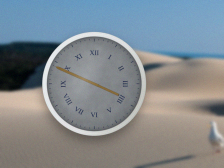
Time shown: h=3 m=49
